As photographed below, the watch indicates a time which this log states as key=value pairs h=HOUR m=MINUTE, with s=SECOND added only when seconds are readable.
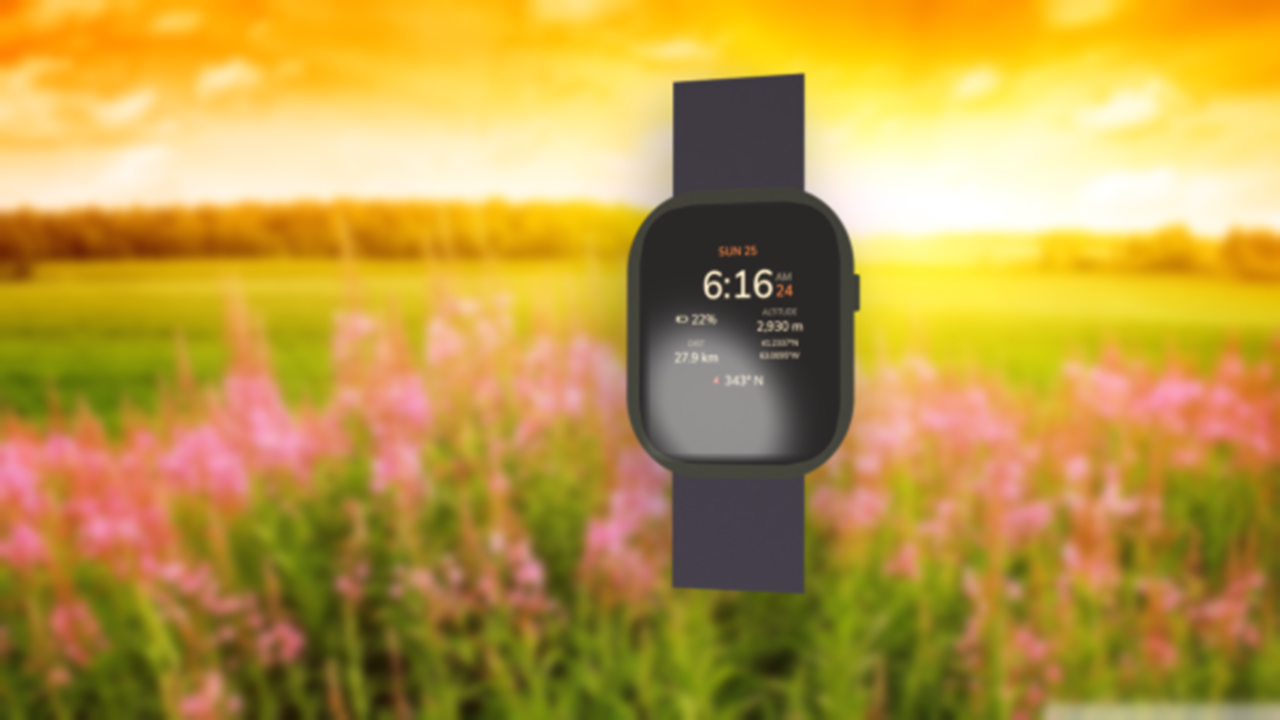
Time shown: h=6 m=16
